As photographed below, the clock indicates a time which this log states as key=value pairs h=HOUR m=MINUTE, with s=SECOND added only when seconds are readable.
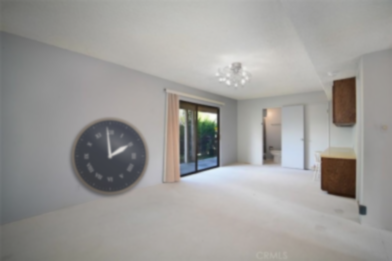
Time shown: h=1 m=59
